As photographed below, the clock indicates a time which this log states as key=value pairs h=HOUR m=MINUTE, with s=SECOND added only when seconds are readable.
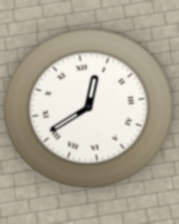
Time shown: h=12 m=41
